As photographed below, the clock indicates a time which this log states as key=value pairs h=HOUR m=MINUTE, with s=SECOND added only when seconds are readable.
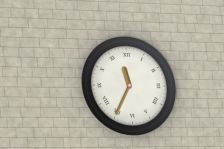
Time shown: h=11 m=35
